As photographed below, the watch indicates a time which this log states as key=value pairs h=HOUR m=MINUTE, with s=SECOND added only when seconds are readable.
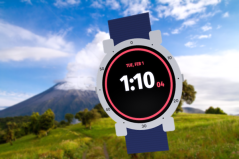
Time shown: h=1 m=10 s=4
